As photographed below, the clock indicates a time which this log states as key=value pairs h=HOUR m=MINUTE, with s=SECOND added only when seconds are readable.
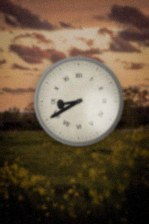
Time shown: h=8 m=40
